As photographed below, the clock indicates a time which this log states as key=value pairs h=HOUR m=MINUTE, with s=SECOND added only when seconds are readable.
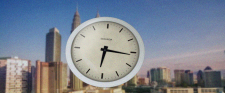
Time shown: h=6 m=16
